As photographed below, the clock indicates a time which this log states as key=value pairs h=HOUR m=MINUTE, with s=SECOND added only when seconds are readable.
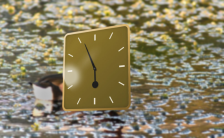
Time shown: h=5 m=56
